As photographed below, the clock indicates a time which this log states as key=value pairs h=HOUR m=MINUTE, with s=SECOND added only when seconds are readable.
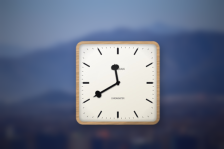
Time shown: h=11 m=40
